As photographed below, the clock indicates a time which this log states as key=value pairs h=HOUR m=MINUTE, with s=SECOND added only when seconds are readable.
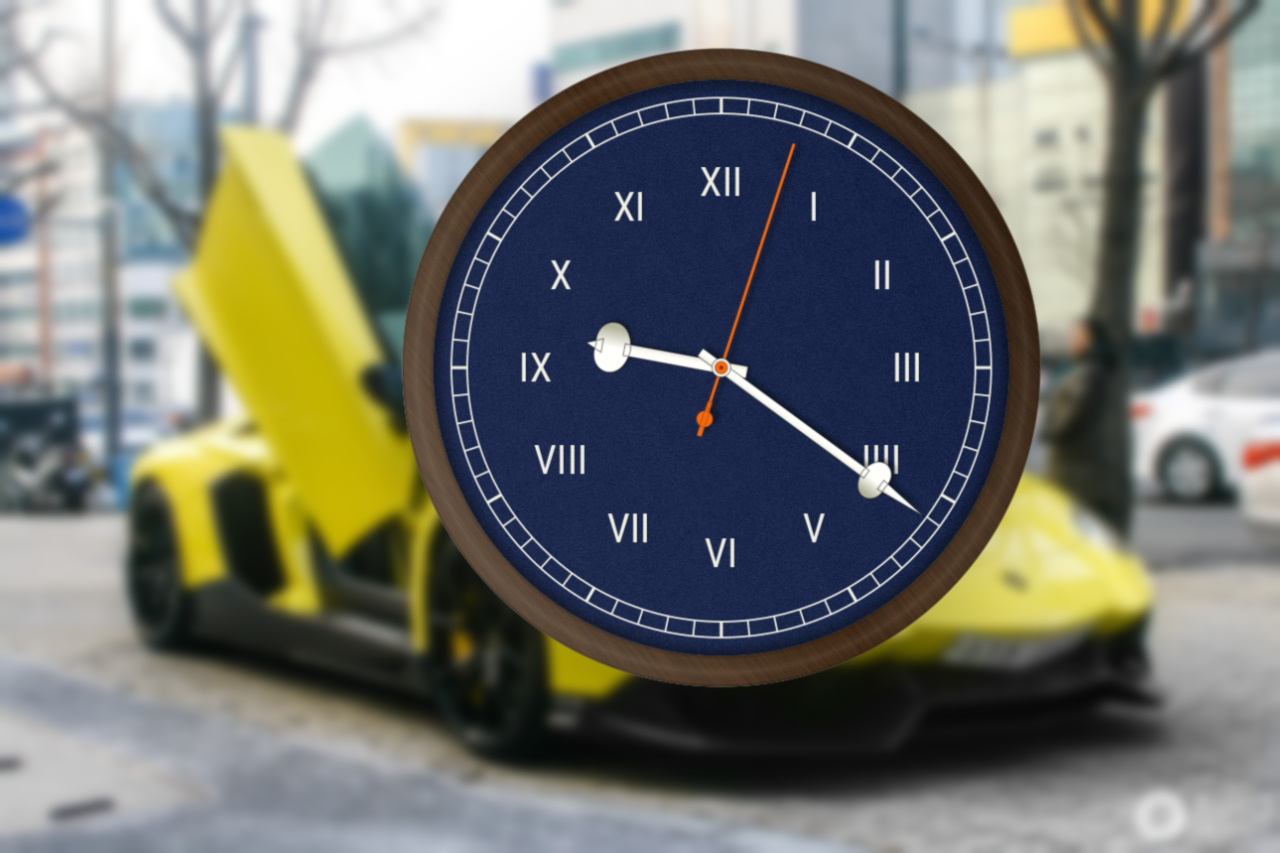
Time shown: h=9 m=21 s=3
